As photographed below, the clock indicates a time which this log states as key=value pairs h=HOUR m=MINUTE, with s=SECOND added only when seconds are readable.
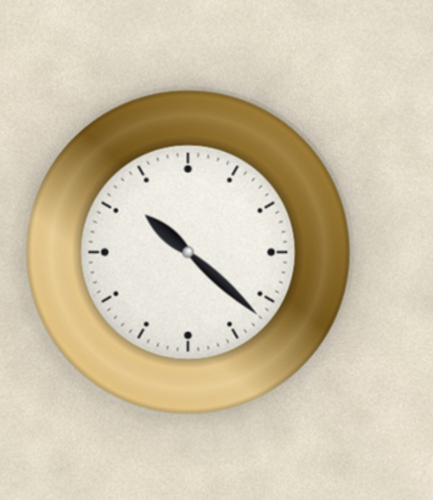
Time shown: h=10 m=22
